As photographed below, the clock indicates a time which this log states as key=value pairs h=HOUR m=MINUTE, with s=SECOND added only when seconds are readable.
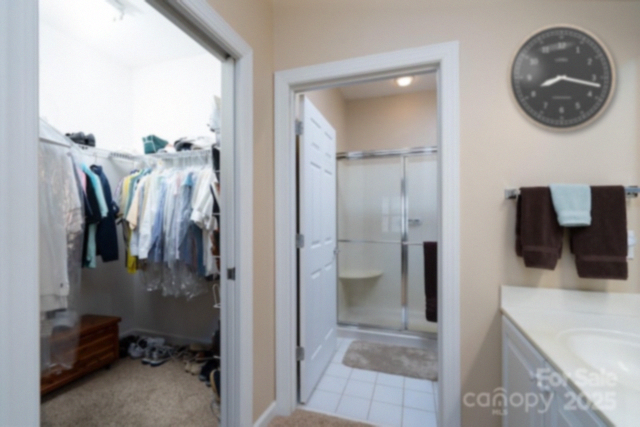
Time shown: h=8 m=17
